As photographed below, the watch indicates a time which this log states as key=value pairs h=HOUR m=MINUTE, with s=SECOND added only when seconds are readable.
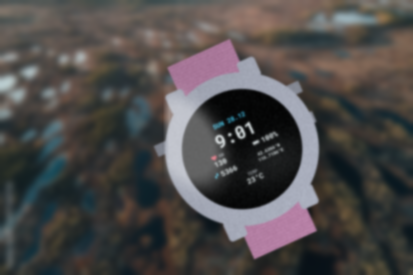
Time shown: h=9 m=1
